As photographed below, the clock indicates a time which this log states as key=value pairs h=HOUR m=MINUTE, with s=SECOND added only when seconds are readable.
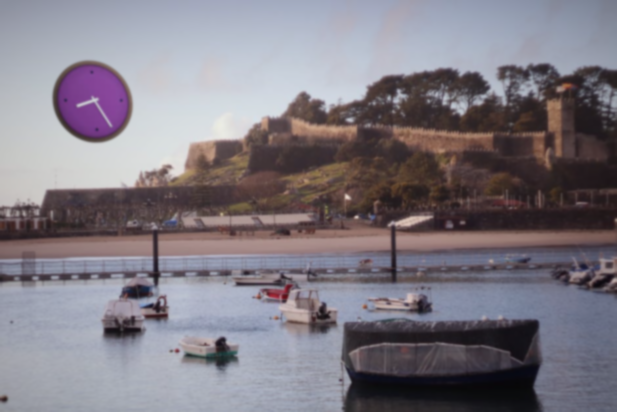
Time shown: h=8 m=25
